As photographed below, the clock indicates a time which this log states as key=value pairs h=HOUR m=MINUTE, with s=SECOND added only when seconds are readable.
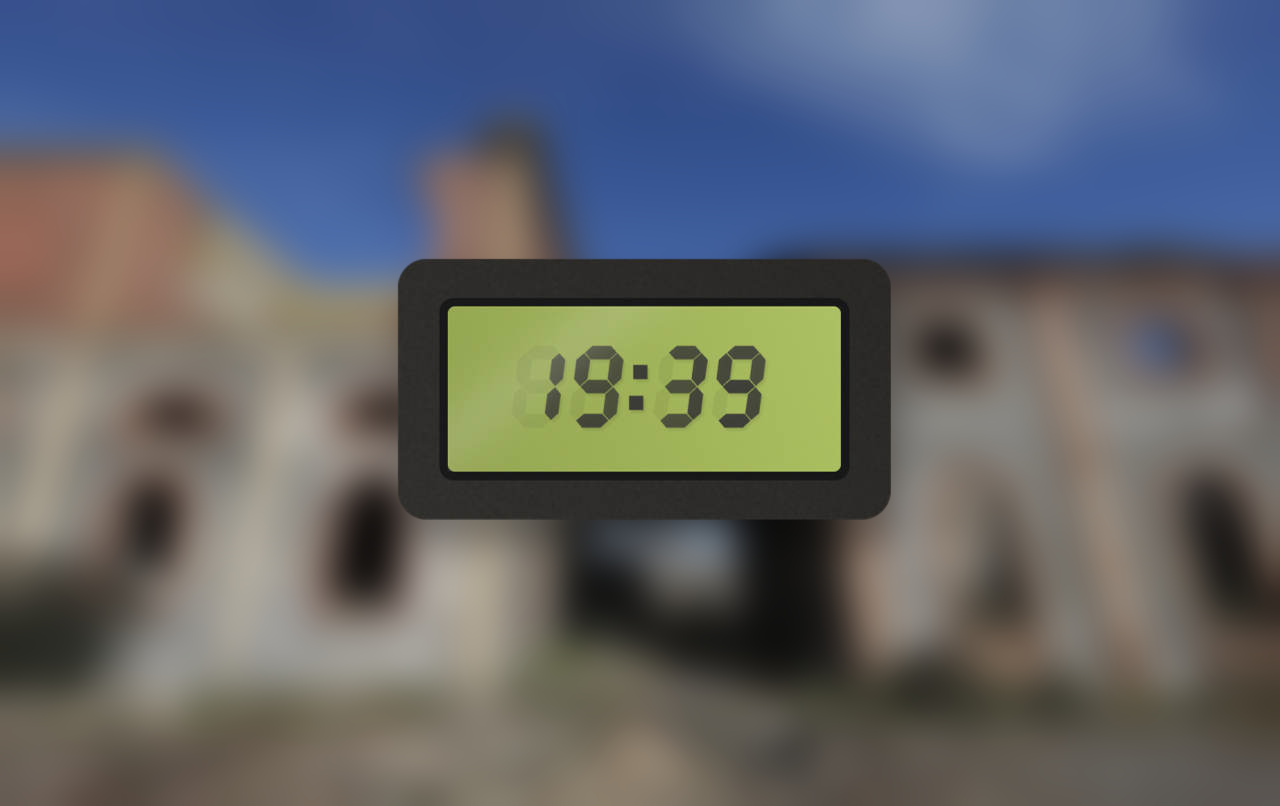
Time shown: h=19 m=39
